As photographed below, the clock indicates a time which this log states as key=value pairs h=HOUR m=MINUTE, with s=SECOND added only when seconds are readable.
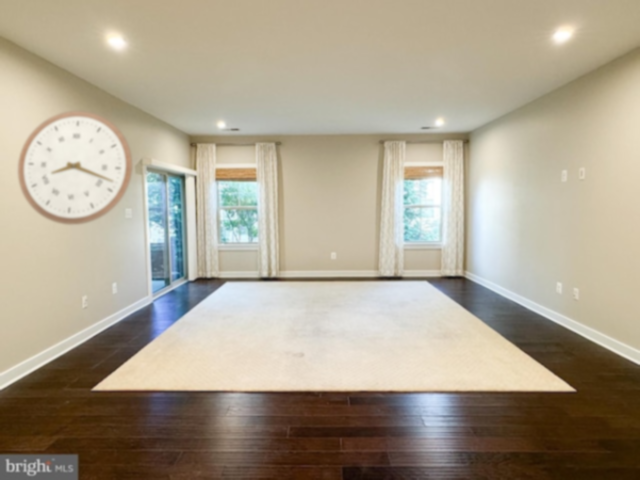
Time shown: h=8 m=18
